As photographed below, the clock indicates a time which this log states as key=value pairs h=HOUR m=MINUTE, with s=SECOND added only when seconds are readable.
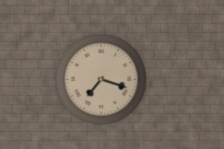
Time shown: h=7 m=18
